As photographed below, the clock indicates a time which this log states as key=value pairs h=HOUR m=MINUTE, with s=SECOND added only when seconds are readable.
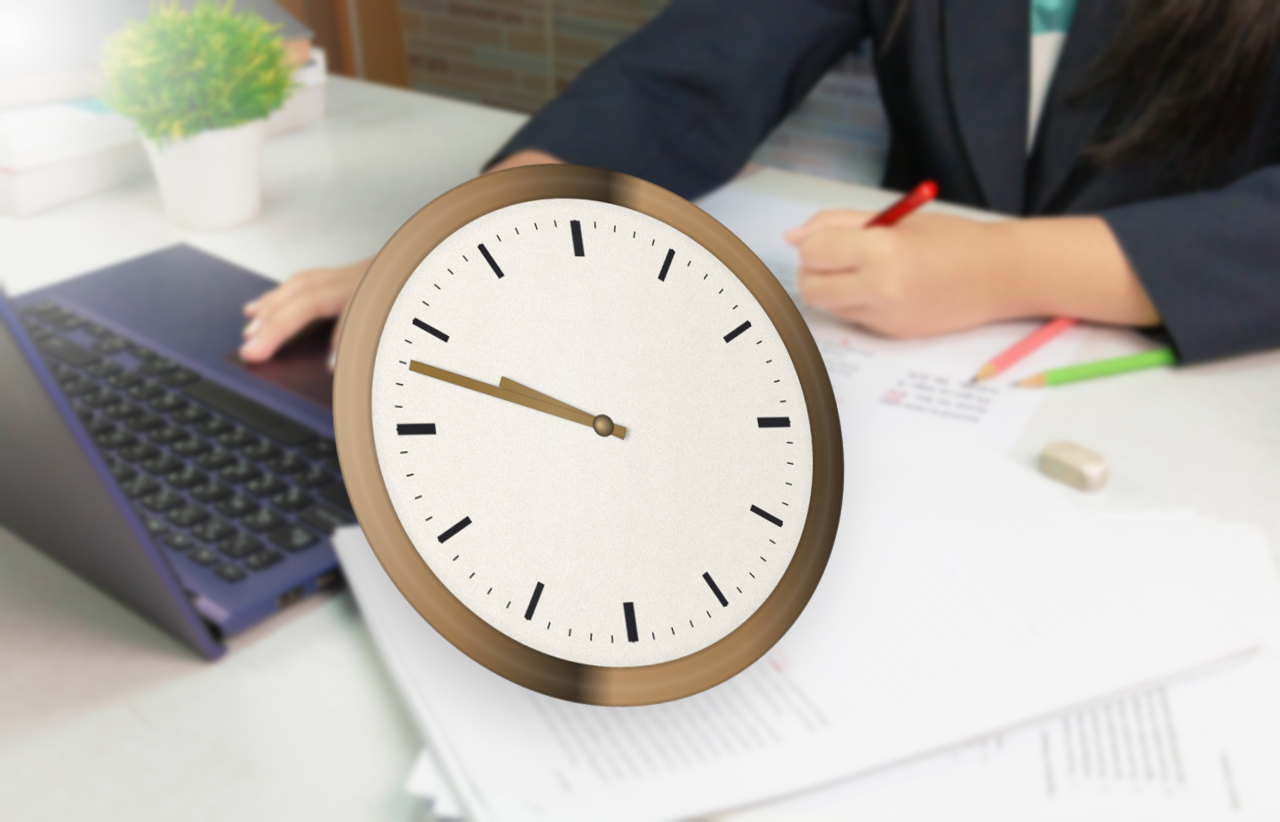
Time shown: h=9 m=48
